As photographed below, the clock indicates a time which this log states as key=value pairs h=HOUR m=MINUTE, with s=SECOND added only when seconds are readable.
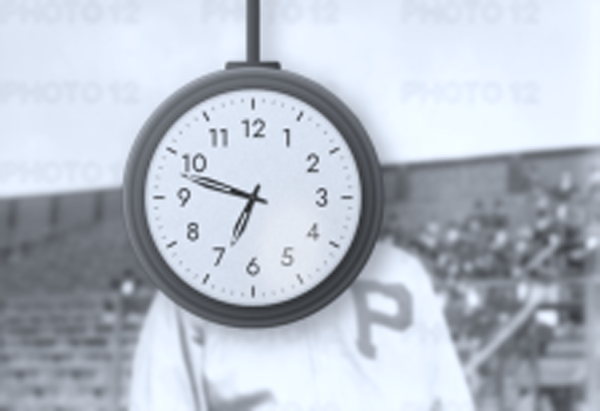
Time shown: h=6 m=48
